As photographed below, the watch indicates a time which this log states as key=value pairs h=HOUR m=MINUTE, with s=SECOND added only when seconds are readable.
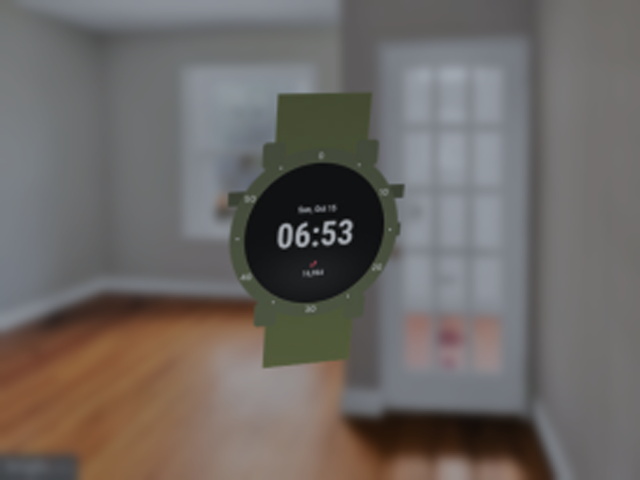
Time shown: h=6 m=53
